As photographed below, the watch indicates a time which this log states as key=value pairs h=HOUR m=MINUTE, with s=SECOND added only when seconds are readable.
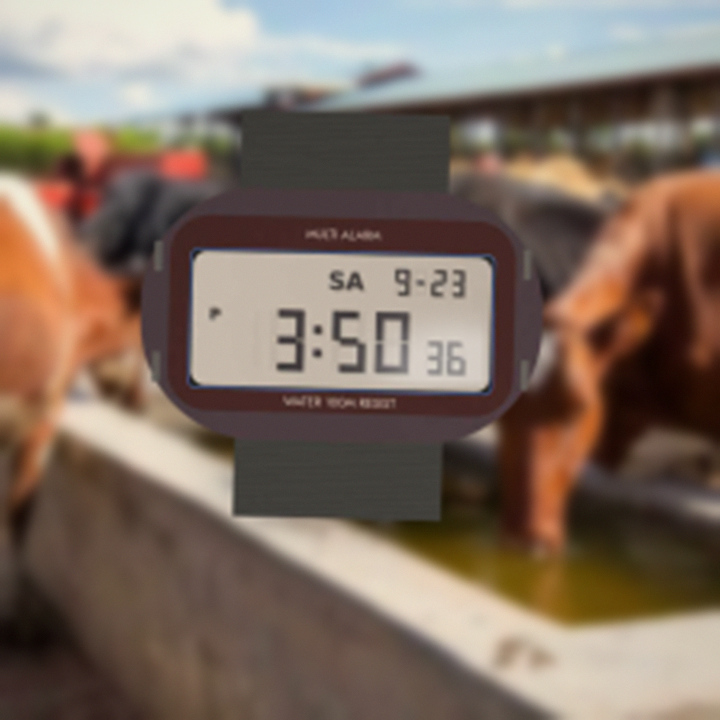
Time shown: h=3 m=50 s=36
